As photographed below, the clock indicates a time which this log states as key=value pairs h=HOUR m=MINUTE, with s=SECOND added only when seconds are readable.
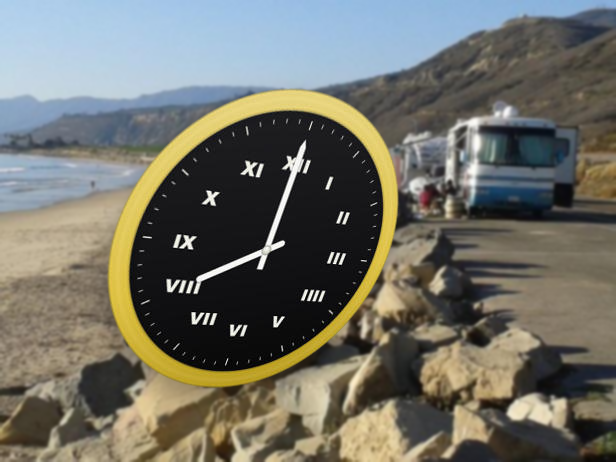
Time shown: h=8 m=0
